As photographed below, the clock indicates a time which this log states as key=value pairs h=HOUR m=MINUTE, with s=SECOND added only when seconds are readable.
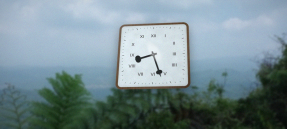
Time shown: h=8 m=27
